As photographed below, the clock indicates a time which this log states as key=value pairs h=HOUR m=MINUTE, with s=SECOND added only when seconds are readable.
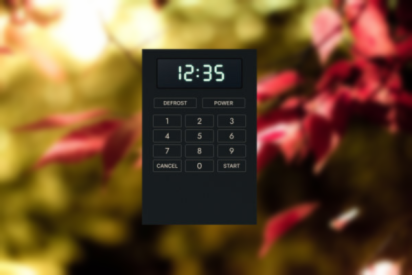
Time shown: h=12 m=35
